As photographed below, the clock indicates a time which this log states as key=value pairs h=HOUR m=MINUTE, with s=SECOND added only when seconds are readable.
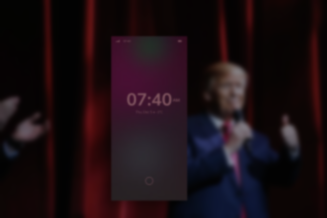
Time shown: h=7 m=40
